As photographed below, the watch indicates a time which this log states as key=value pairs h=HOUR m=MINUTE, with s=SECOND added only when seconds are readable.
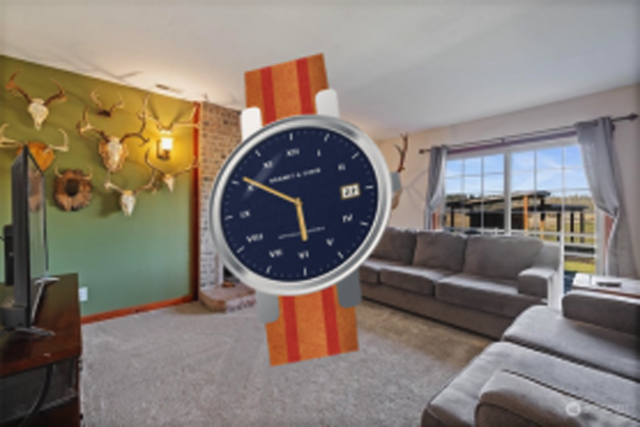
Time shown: h=5 m=51
